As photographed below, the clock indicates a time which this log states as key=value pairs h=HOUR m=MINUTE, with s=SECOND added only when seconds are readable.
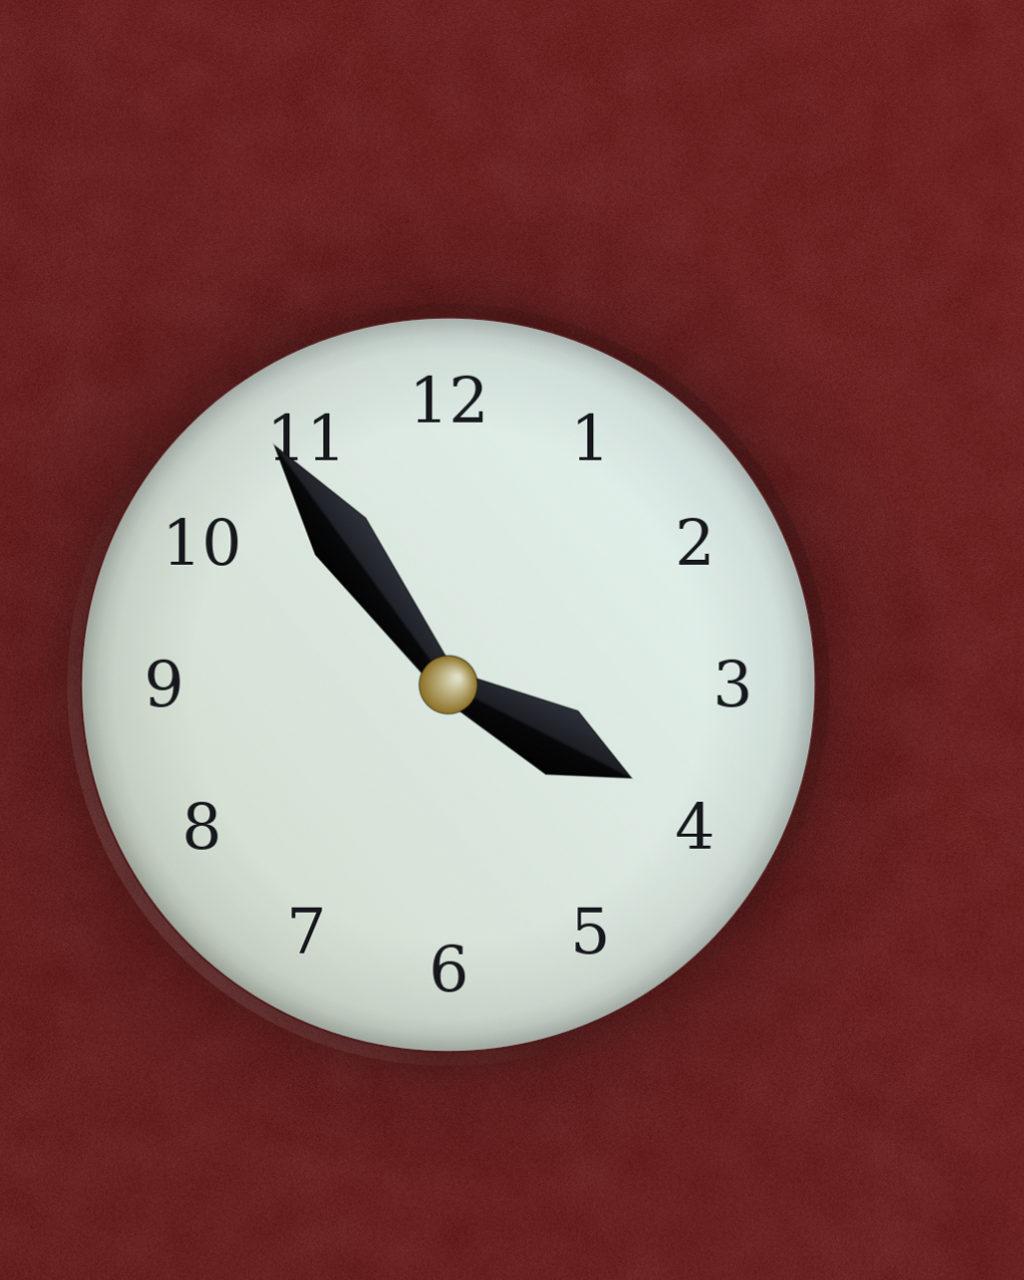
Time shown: h=3 m=54
